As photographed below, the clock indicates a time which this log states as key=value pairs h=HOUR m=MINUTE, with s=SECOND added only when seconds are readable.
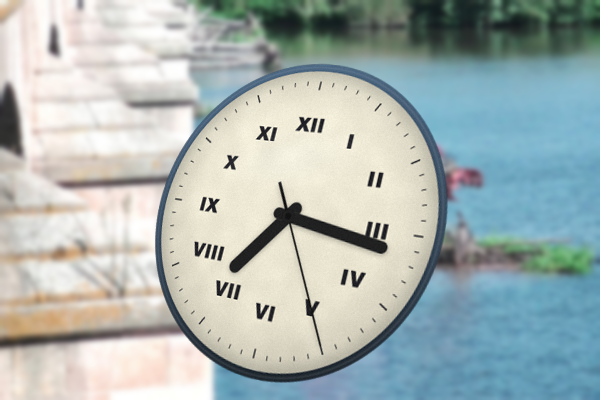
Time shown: h=7 m=16 s=25
